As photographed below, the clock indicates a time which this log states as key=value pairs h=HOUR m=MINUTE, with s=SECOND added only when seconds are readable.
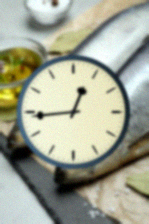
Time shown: h=12 m=44
